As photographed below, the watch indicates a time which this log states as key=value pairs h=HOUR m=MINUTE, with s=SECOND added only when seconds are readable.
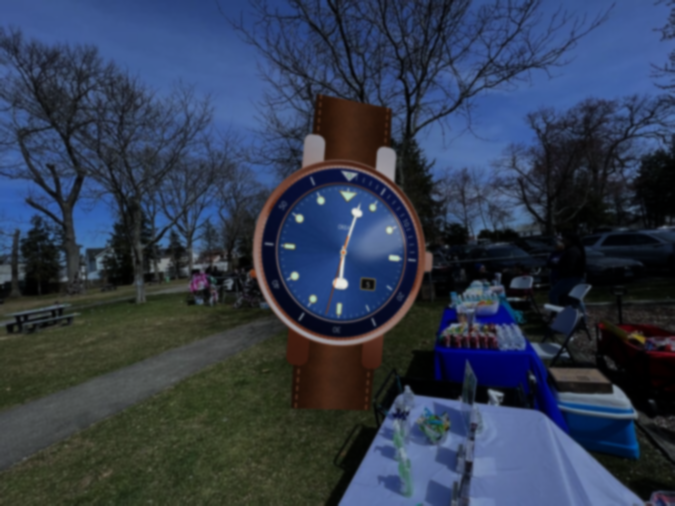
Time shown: h=6 m=2 s=32
